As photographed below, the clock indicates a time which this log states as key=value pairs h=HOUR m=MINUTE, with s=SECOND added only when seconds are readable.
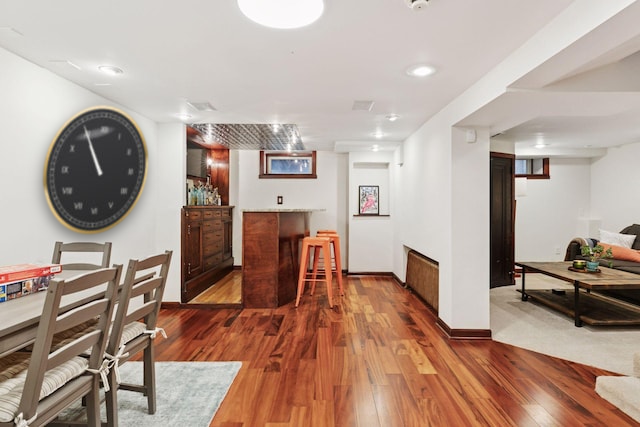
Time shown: h=10 m=55
